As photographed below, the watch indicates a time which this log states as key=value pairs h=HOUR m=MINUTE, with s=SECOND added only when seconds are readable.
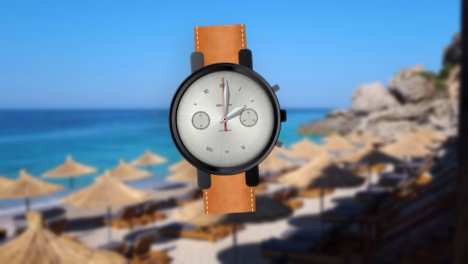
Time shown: h=2 m=1
